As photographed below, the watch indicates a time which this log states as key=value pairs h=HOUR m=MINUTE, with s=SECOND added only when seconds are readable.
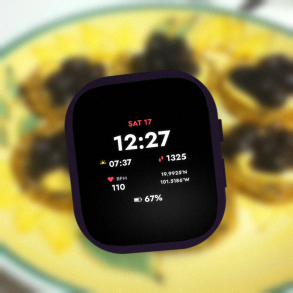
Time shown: h=12 m=27
